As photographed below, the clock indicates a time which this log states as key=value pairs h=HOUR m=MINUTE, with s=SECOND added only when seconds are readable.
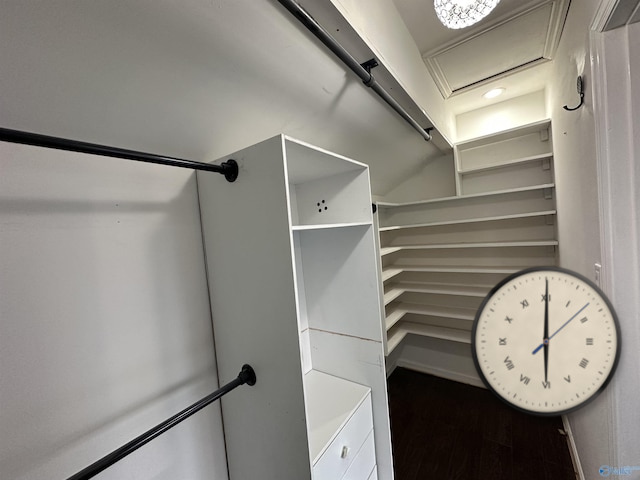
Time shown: h=6 m=0 s=8
